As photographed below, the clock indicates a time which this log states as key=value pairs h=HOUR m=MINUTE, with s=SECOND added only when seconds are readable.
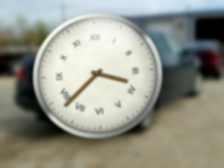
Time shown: h=3 m=38
